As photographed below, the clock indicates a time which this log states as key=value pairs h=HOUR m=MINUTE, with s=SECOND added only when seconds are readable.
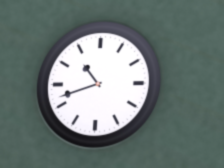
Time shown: h=10 m=42
